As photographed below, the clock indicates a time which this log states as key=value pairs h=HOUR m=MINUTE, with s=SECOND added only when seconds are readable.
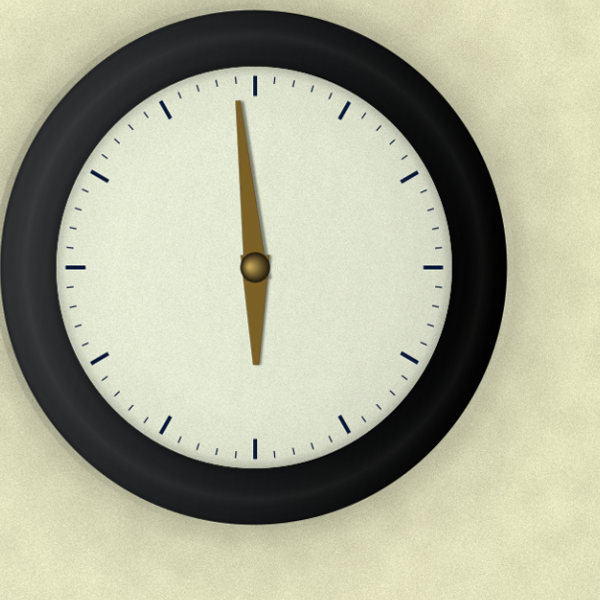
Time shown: h=5 m=59
